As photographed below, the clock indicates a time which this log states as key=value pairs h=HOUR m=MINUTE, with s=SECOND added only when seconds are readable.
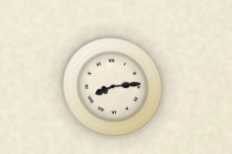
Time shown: h=8 m=14
